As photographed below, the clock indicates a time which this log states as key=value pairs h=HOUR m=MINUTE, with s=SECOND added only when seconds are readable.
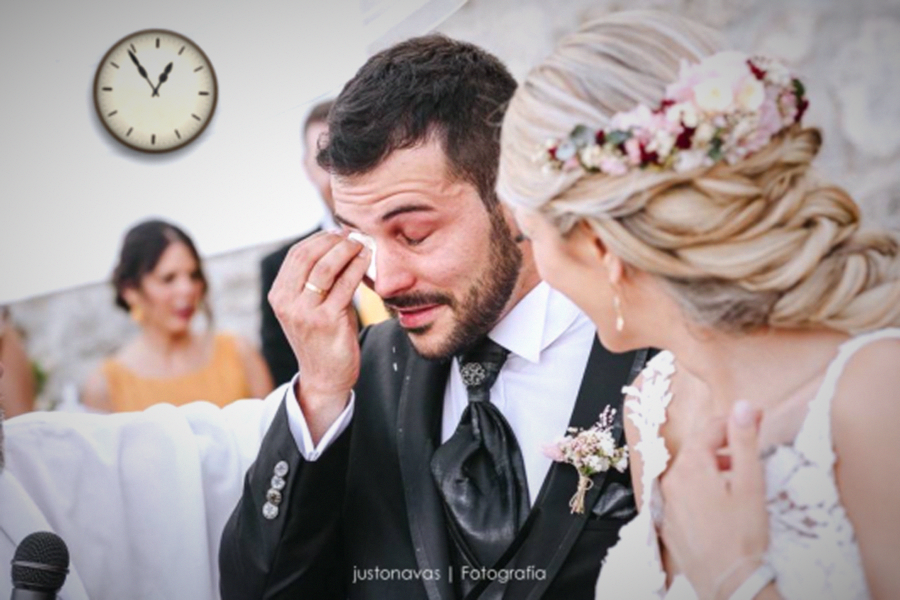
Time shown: h=12 m=54
